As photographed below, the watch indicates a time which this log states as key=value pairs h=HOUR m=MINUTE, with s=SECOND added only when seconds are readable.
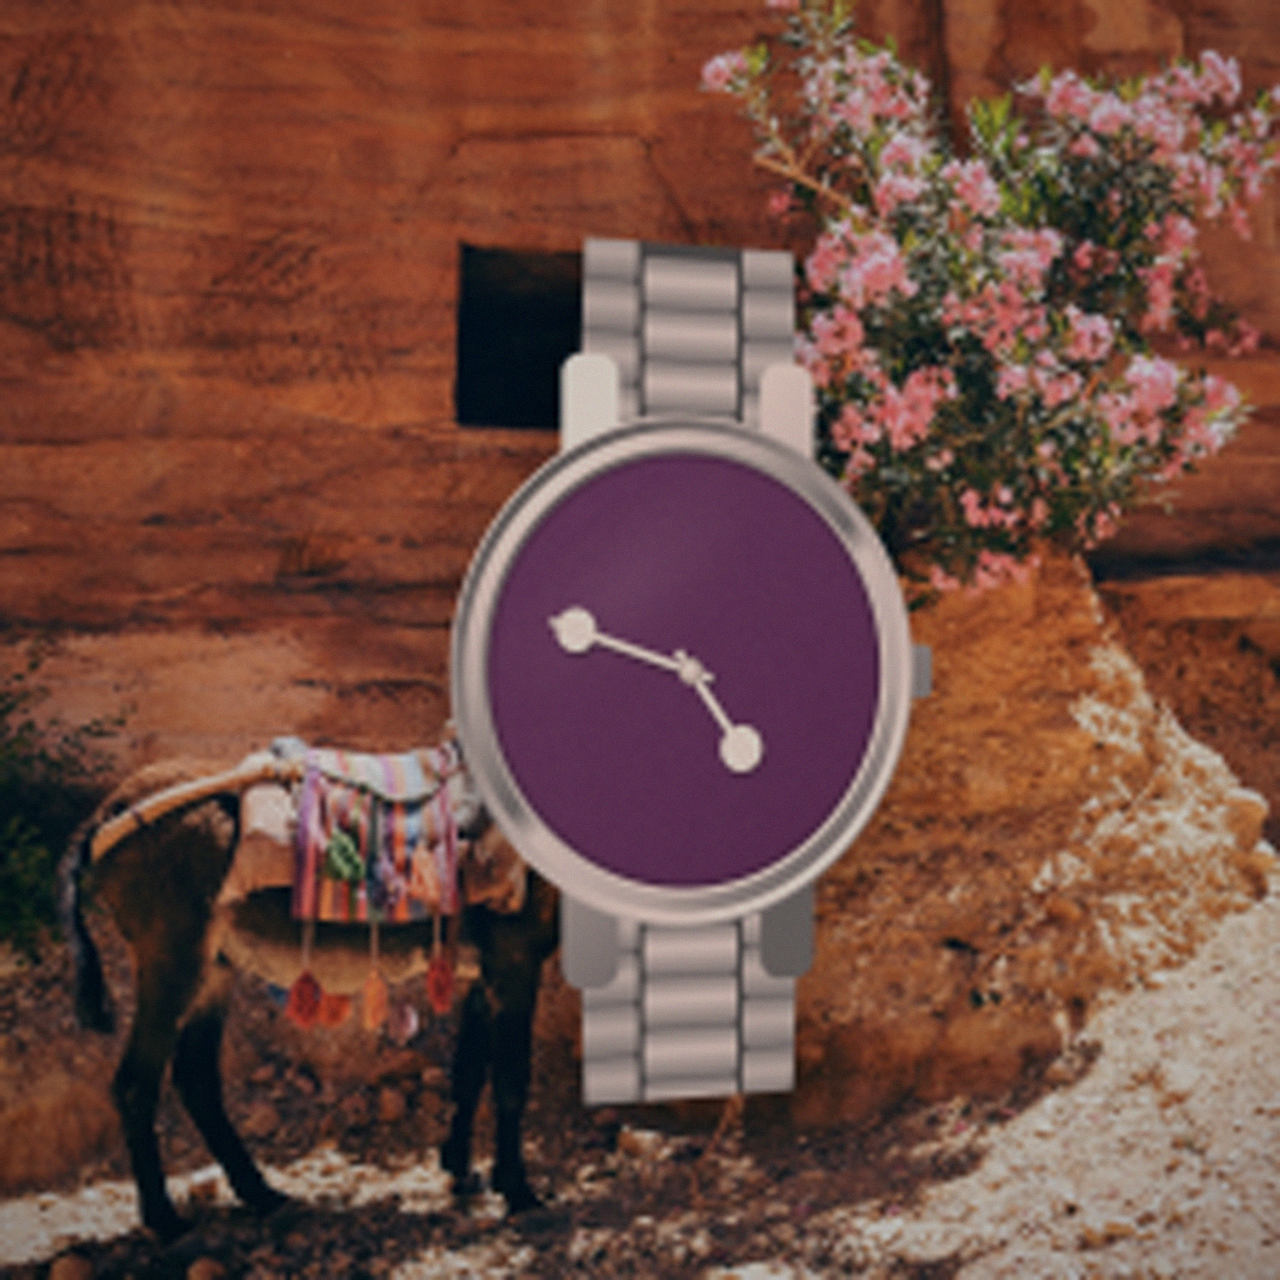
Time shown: h=4 m=48
